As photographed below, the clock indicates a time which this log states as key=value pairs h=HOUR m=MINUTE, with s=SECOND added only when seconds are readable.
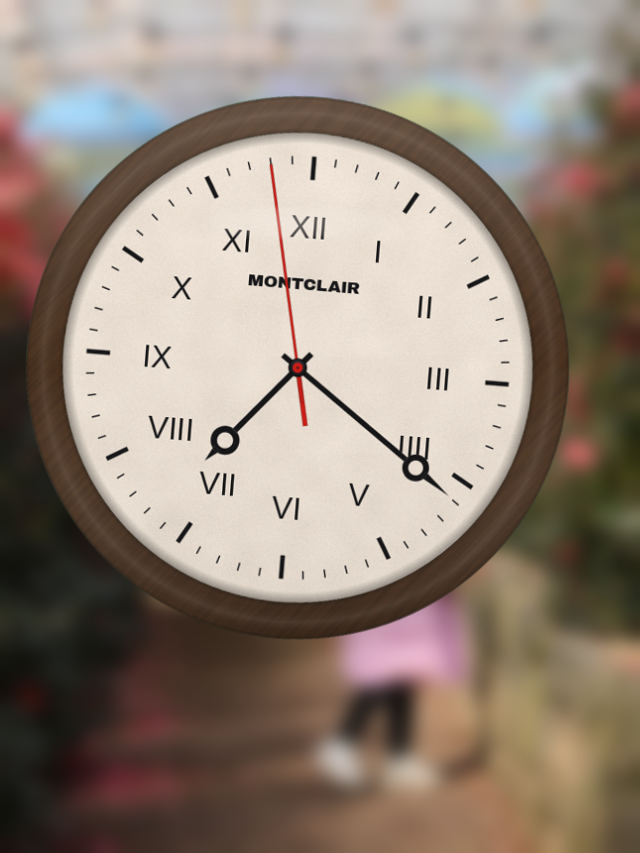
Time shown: h=7 m=20 s=58
